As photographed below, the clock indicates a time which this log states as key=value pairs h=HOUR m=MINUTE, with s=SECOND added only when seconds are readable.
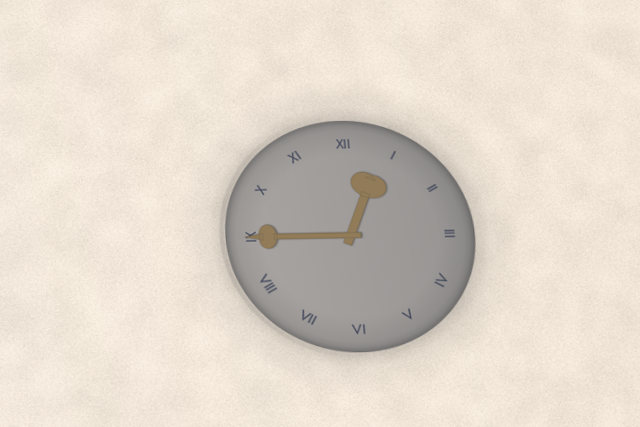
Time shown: h=12 m=45
